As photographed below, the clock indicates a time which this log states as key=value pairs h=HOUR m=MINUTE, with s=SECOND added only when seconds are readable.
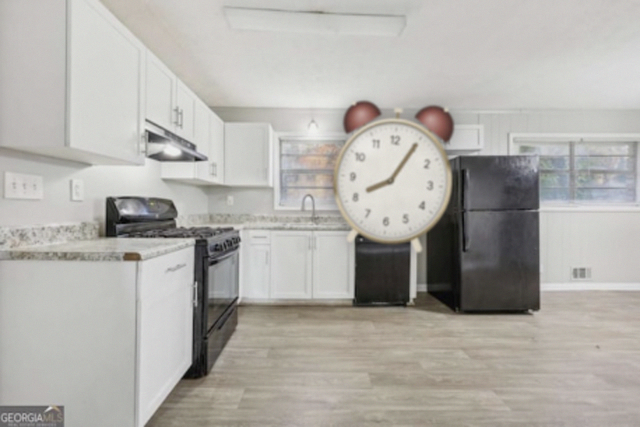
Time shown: h=8 m=5
